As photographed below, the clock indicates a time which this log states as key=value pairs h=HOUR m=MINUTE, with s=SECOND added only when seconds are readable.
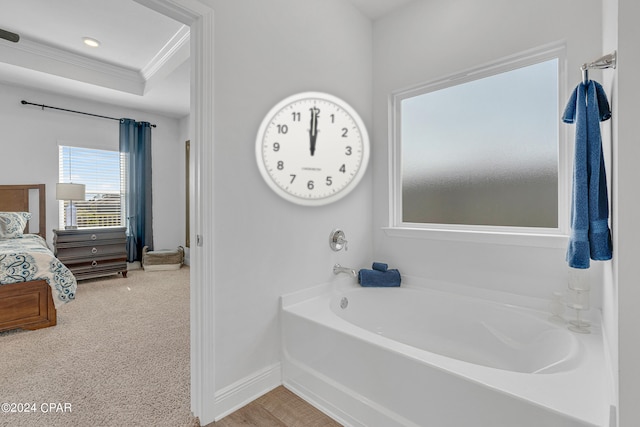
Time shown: h=12 m=0
